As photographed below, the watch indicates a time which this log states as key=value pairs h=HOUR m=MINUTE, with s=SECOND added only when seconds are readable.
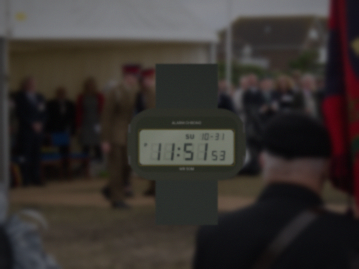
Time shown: h=11 m=51
